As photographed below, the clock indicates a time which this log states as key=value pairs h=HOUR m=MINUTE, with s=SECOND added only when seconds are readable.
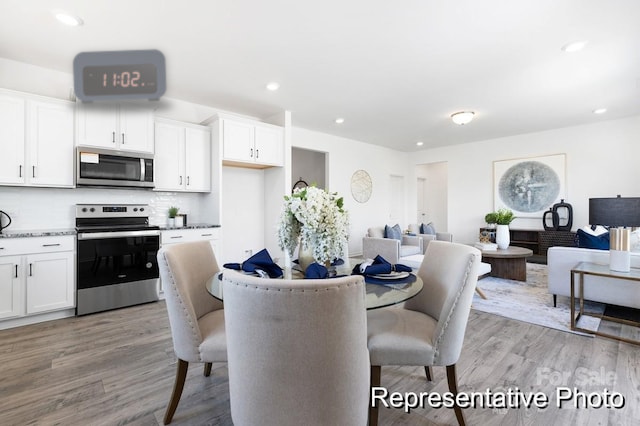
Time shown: h=11 m=2
